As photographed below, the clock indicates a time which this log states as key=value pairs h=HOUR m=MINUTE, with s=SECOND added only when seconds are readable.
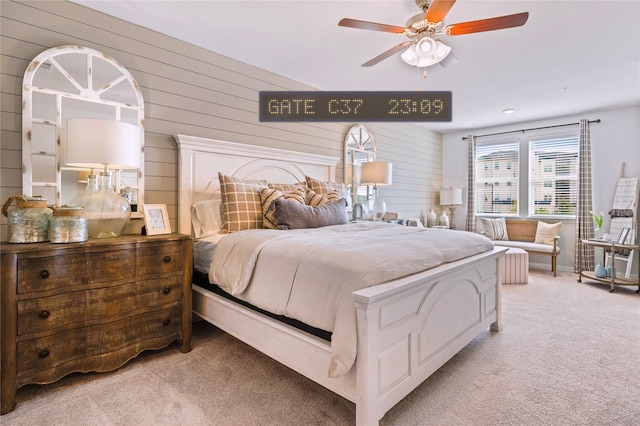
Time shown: h=23 m=9
